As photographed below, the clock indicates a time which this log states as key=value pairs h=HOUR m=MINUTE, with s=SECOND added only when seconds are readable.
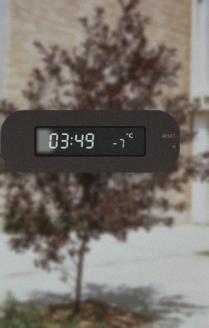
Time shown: h=3 m=49
